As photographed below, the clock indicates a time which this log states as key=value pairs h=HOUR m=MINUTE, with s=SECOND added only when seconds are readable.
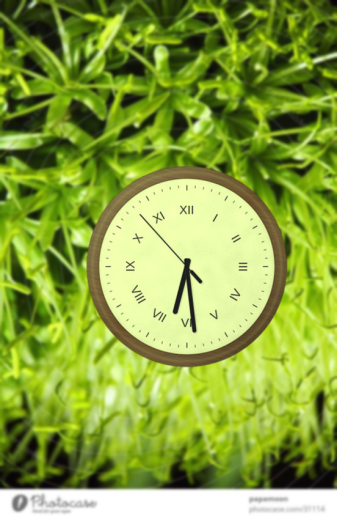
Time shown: h=6 m=28 s=53
